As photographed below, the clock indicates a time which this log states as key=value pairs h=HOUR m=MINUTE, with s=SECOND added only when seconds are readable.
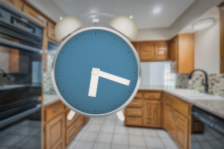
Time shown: h=6 m=18
